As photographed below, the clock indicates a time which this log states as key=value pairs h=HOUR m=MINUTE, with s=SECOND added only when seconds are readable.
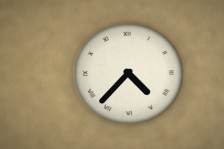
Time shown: h=4 m=37
